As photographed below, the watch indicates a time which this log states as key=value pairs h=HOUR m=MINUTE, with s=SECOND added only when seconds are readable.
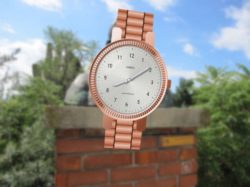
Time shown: h=8 m=9
